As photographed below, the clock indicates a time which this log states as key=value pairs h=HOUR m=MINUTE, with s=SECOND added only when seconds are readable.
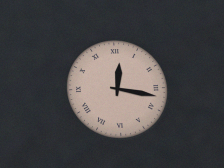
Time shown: h=12 m=17
